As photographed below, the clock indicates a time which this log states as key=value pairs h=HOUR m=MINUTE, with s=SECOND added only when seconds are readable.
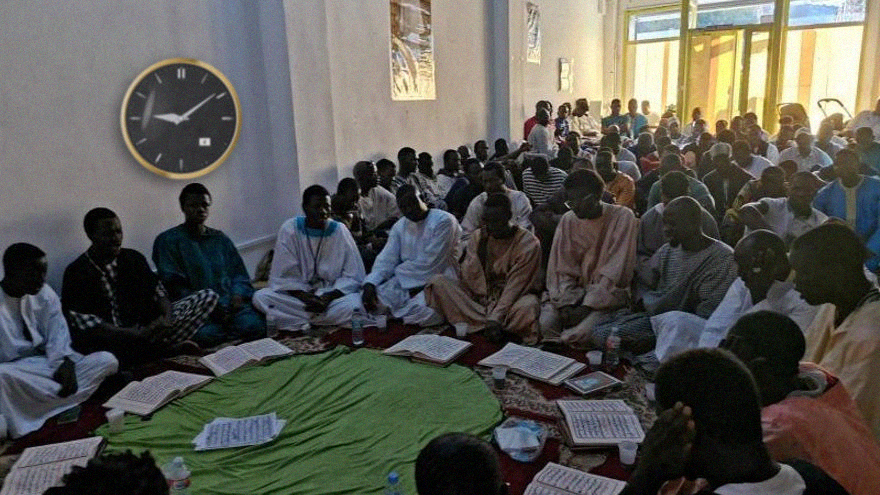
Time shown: h=9 m=9
